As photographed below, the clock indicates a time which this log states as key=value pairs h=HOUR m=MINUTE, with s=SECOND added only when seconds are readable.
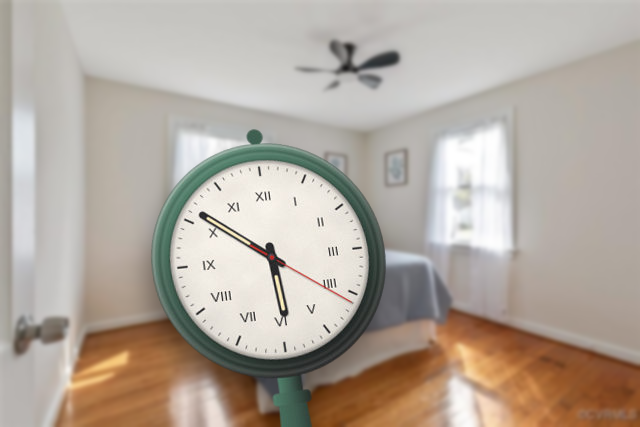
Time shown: h=5 m=51 s=21
